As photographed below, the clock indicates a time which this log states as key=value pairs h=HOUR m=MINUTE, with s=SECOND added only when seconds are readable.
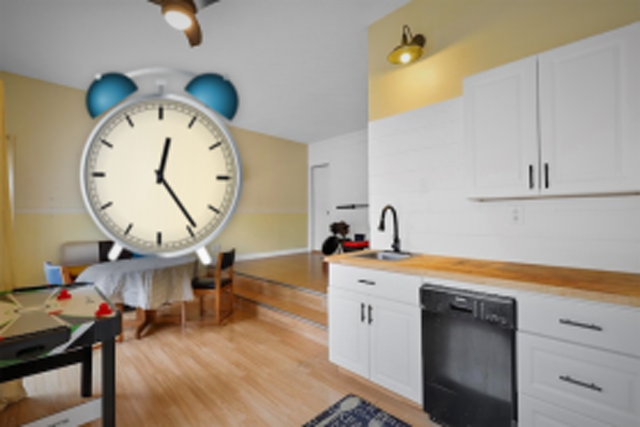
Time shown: h=12 m=24
